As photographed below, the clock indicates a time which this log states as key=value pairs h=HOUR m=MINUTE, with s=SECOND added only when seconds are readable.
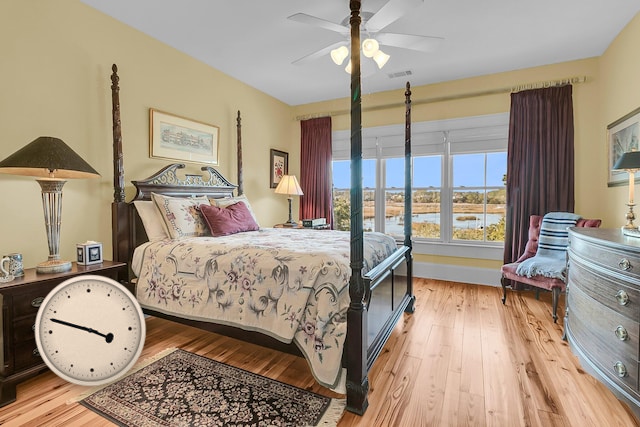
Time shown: h=3 m=48
